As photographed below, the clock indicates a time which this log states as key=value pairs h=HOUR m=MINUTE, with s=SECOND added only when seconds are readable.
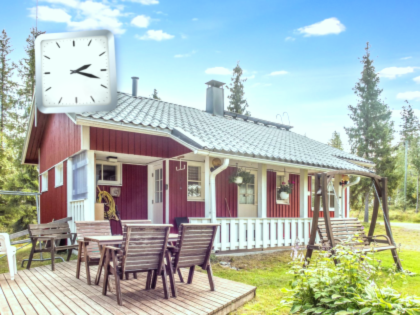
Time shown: h=2 m=18
